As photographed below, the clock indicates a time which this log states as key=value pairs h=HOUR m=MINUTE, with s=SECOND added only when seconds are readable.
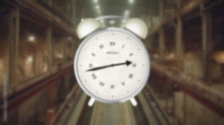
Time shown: h=2 m=43
